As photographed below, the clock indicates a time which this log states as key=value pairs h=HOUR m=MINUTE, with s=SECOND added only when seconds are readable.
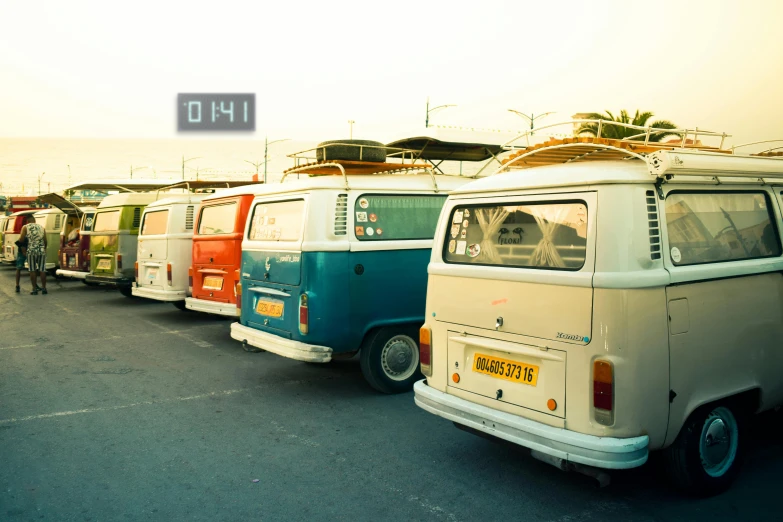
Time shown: h=1 m=41
